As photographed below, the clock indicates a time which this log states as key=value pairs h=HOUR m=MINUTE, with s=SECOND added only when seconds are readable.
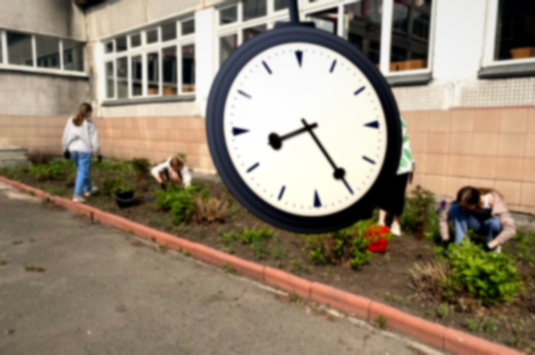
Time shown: h=8 m=25
